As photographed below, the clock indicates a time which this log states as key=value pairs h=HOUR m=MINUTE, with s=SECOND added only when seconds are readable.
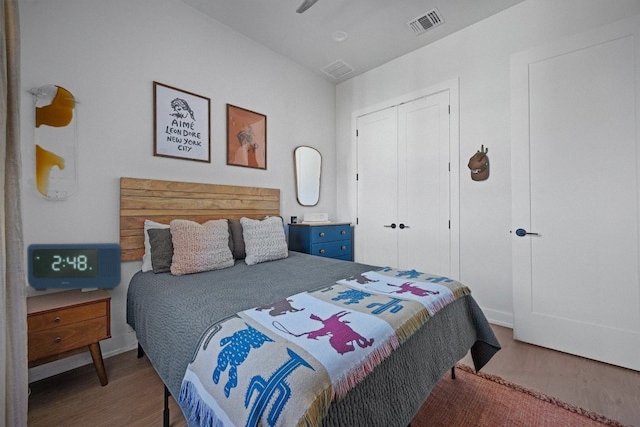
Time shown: h=2 m=48
